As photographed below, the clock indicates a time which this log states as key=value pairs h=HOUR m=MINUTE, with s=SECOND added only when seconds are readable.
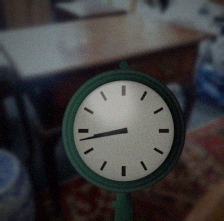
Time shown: h=8 m=43
